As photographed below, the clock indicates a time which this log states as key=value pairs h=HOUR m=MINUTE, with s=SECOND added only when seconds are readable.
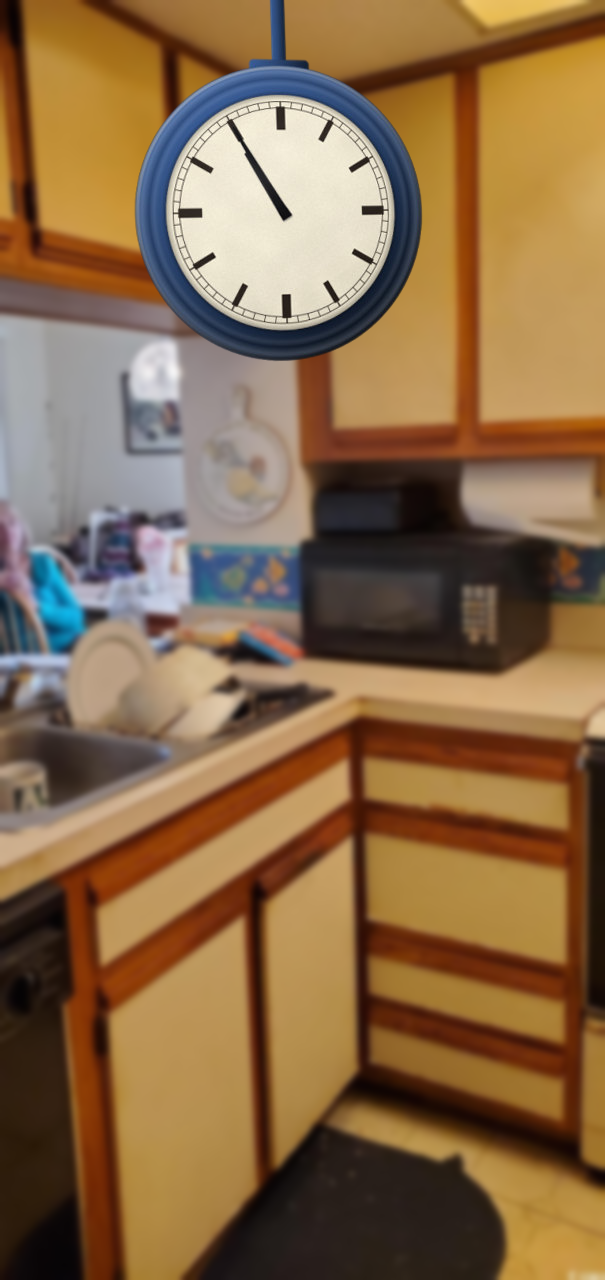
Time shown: h=10 m=55
